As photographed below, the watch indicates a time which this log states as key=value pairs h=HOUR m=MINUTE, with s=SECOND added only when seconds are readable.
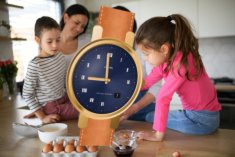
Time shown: h=8 m=59
